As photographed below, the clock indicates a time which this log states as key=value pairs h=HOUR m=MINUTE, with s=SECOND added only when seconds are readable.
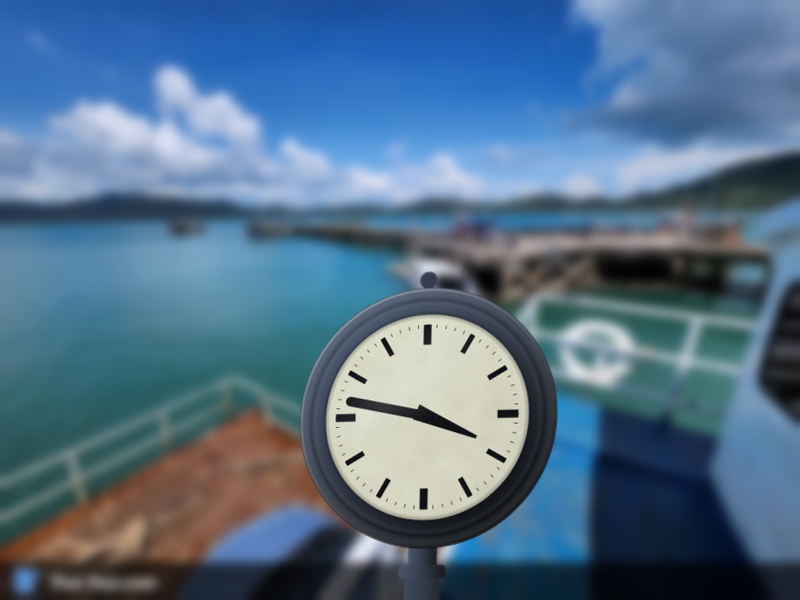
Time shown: h=3 m=47
